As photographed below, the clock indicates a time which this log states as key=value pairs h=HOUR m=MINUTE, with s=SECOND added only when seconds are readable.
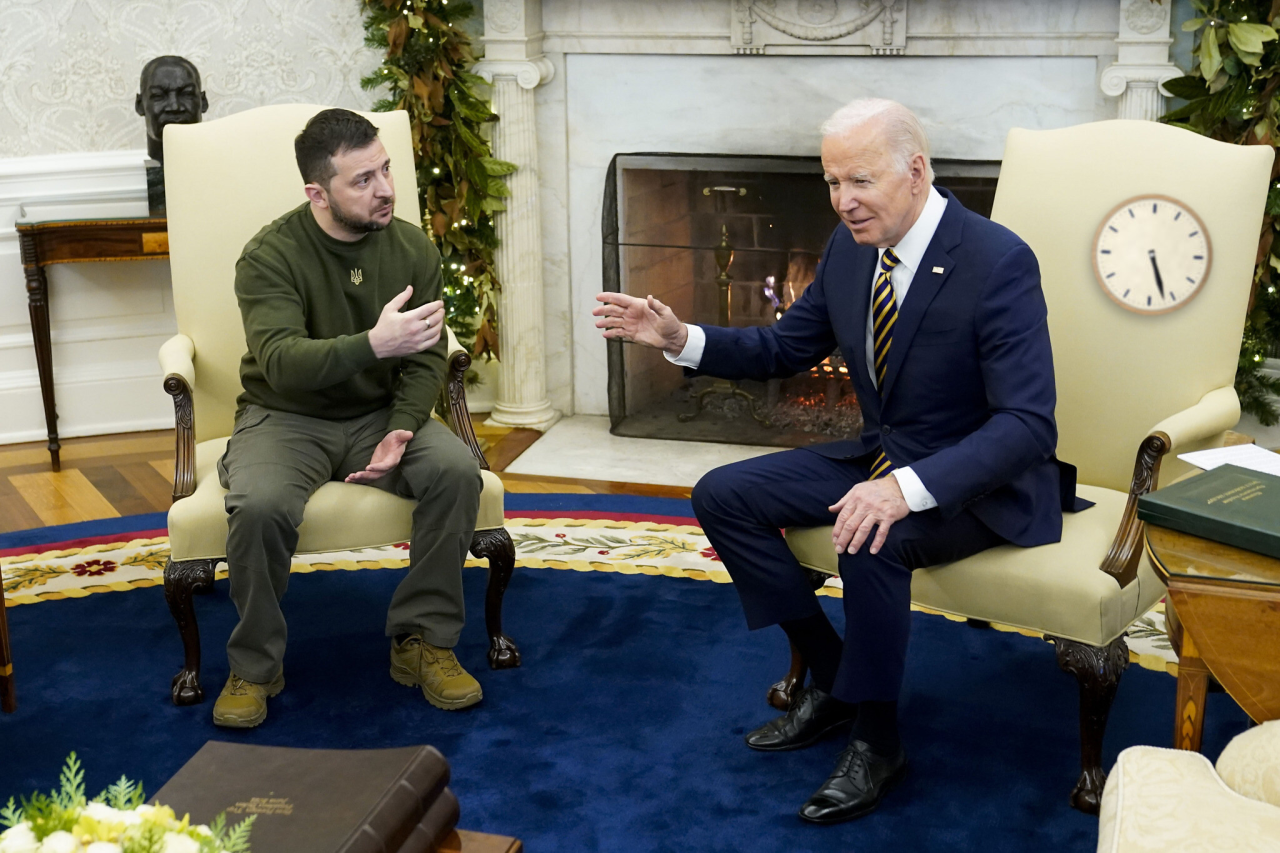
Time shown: h=5 m=27
